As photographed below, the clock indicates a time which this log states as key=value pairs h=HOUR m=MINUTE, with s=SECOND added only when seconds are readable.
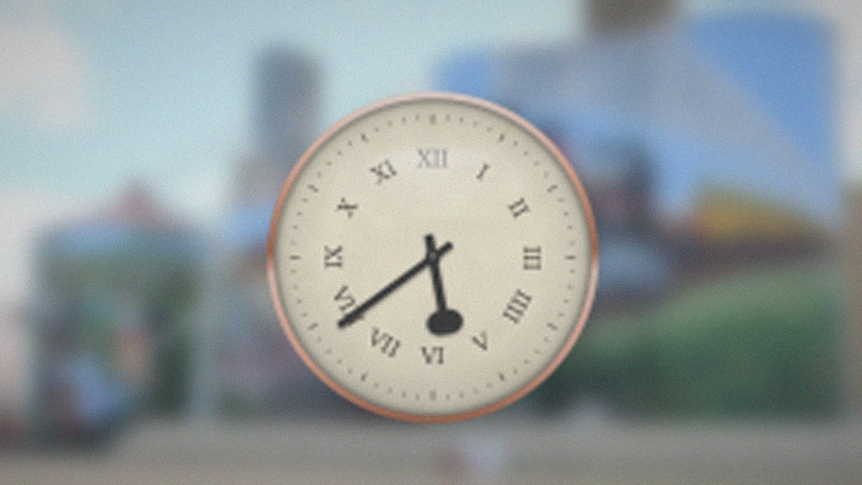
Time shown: h=5 m=39
